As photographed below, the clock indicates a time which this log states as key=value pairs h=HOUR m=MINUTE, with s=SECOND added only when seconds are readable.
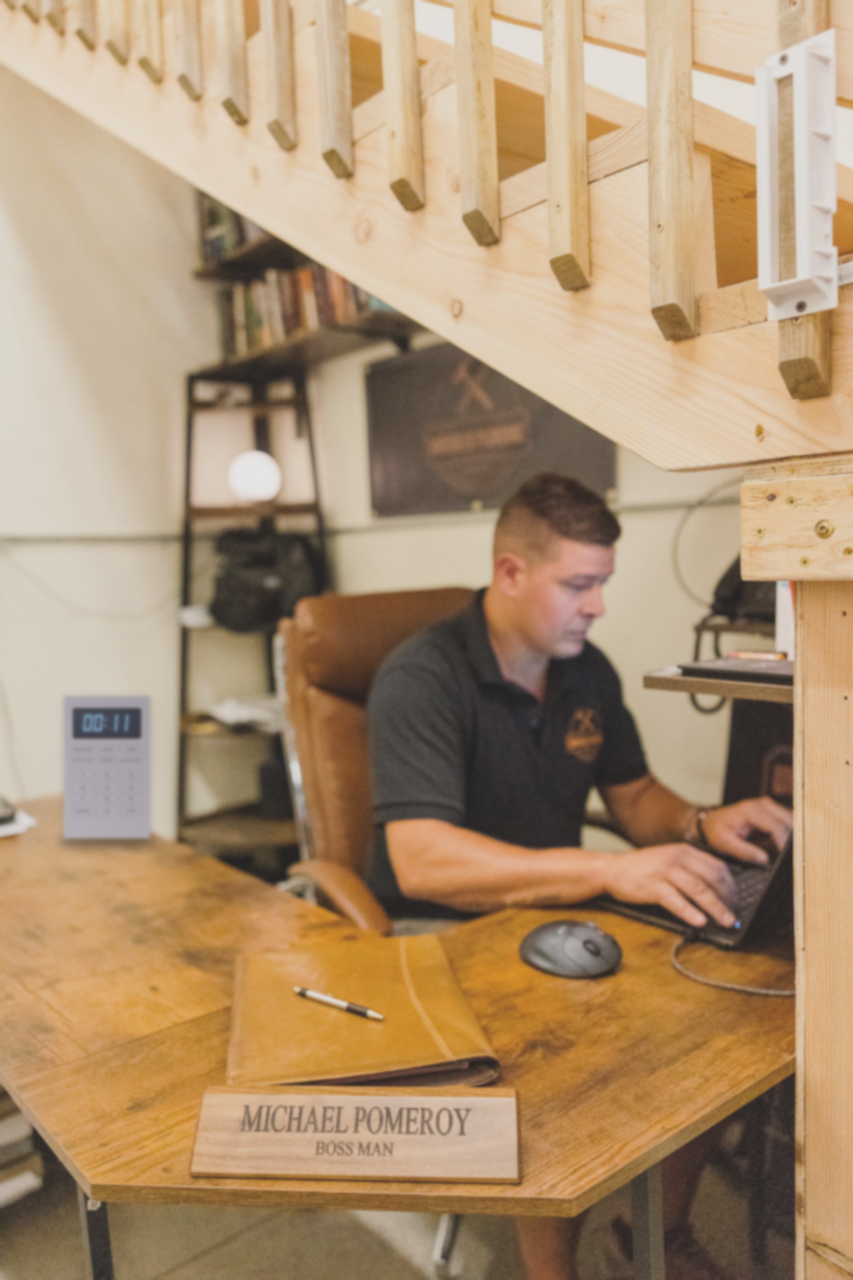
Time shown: h=0 m=11
